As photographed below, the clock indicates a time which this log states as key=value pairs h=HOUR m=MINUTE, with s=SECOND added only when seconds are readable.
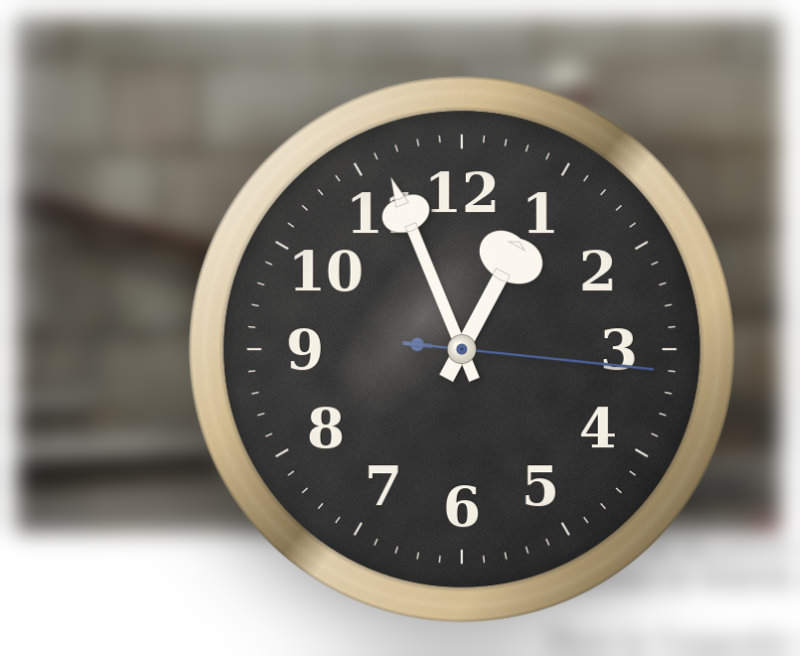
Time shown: h=12 m=56 s=16
